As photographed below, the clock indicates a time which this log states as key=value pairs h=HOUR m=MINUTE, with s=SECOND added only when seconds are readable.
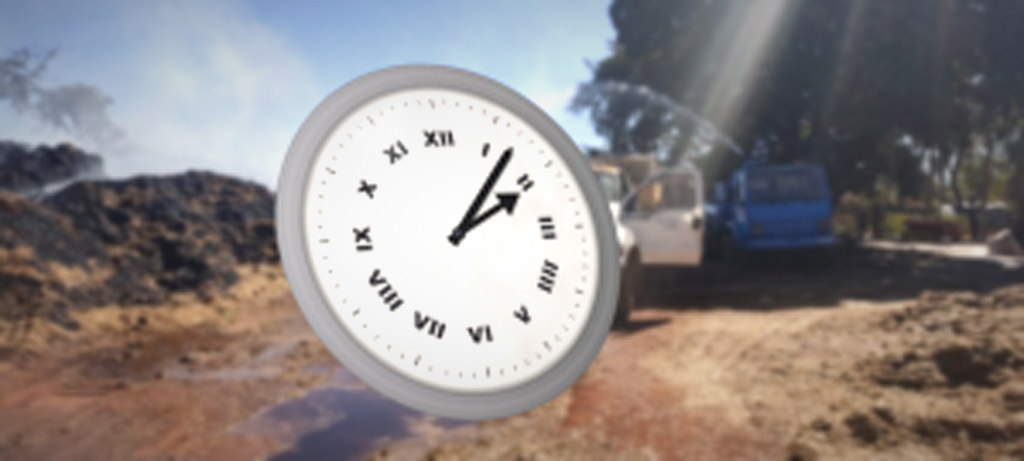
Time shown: h=2 m=7
